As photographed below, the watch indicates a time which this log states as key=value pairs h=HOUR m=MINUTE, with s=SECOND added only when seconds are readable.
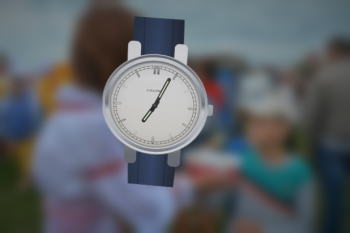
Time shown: h=7 m=4
